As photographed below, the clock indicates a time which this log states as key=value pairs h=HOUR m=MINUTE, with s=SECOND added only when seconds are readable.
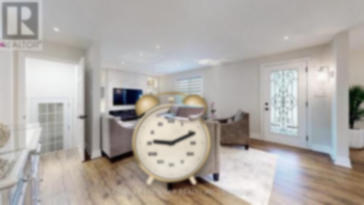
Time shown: h=9 m=11
